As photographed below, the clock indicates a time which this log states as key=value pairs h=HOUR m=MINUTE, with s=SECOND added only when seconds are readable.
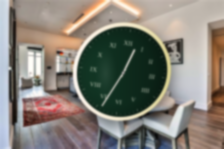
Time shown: h=12 m=34
